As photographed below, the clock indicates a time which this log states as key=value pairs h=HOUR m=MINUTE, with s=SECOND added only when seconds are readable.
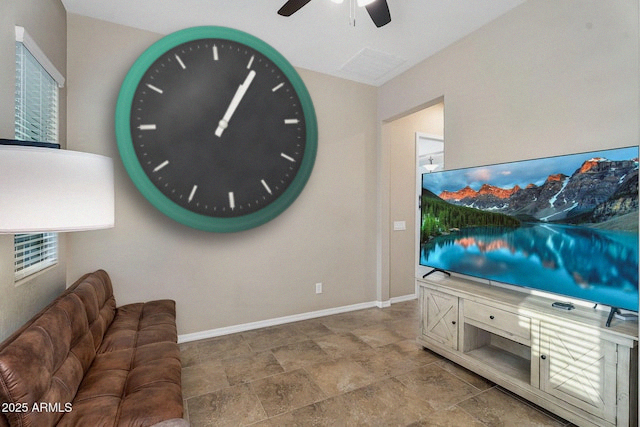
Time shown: h=1 m=6
